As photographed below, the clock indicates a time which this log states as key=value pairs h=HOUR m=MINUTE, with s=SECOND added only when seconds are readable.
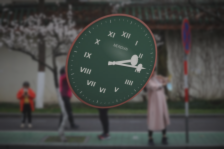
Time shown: h=2 m=14
